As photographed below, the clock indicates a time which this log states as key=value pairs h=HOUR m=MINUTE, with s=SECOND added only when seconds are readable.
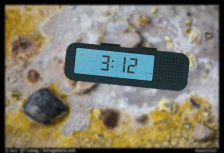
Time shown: h=3 m=12
